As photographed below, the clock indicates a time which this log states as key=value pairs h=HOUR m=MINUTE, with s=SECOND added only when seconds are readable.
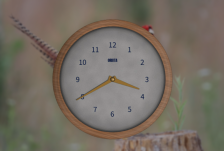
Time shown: h=3 m=40
